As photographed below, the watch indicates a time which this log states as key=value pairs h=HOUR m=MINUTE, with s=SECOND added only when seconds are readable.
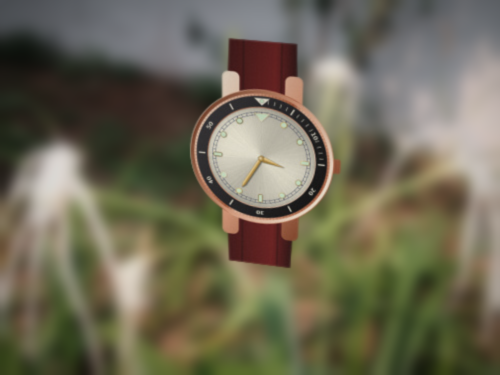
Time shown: h=3 m=35
